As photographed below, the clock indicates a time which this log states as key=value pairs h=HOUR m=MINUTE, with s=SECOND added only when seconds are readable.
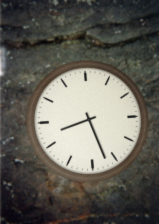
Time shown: h=8 m=27
